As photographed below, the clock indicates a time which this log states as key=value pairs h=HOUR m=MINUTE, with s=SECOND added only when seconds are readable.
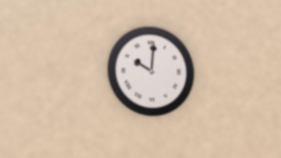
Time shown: h=10 m=1
